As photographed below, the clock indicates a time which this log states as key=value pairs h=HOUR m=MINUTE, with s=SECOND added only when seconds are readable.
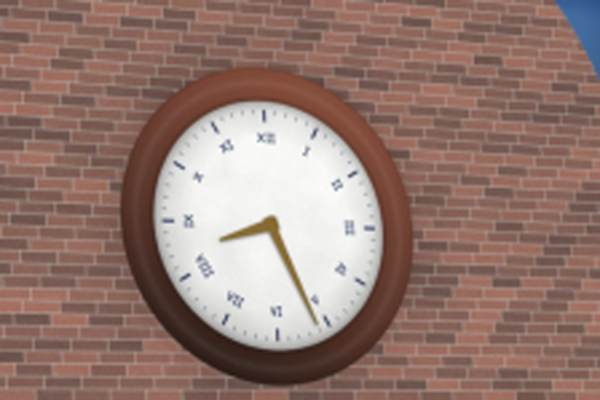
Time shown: h=8 m=26
